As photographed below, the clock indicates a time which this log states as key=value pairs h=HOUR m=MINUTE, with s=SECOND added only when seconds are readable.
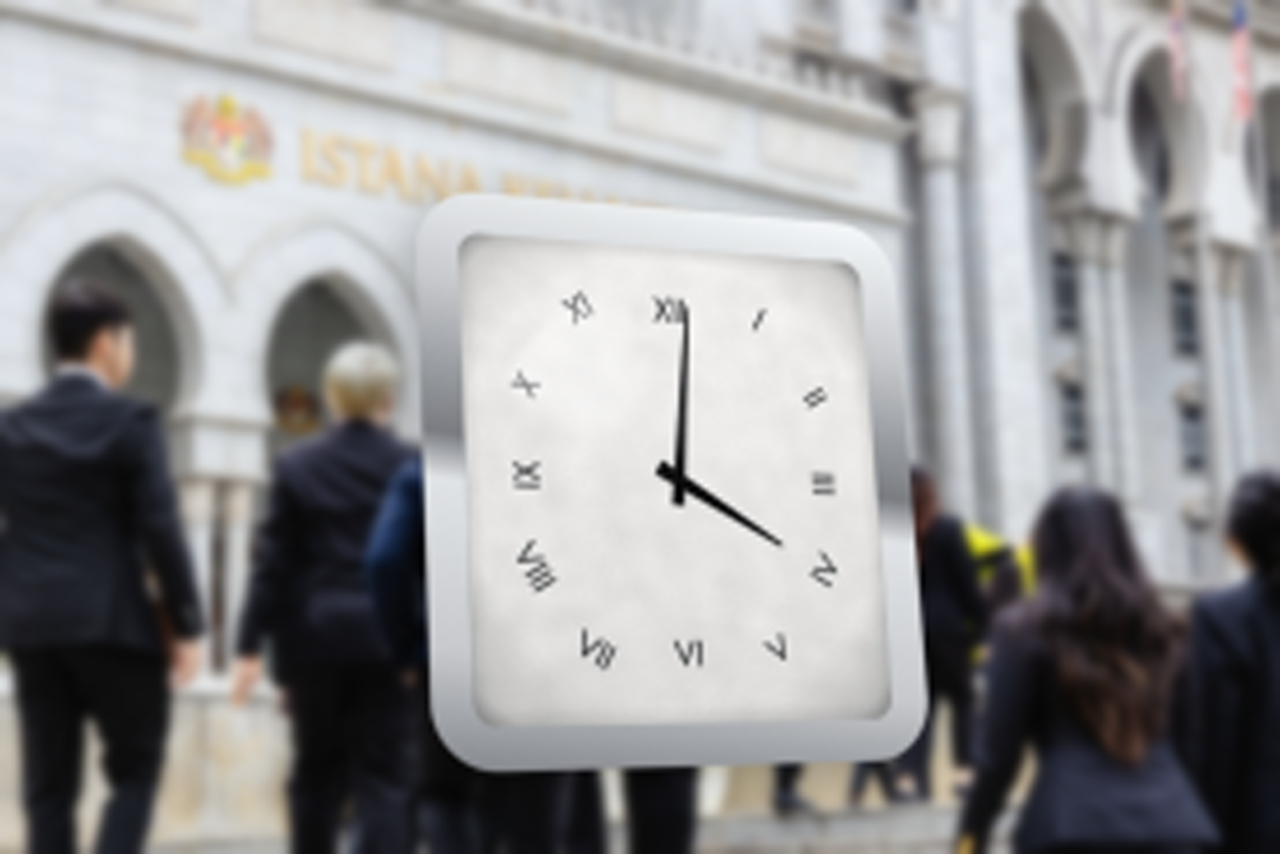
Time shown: h=4 m=1
